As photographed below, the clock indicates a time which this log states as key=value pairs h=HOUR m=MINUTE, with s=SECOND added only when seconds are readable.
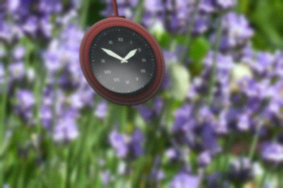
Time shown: h=1 m=50
